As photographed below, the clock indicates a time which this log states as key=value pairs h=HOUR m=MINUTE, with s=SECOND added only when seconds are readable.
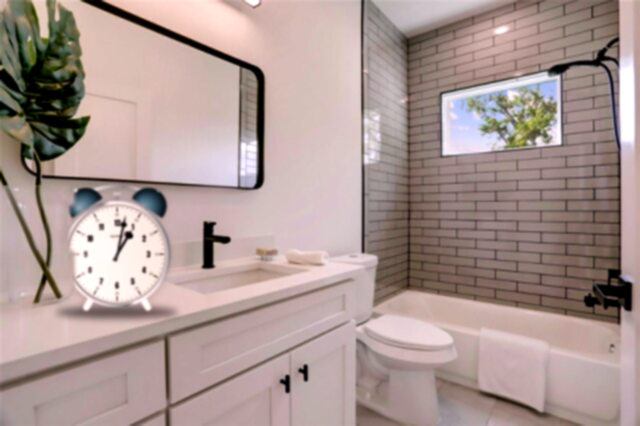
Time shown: h=1 m=2
